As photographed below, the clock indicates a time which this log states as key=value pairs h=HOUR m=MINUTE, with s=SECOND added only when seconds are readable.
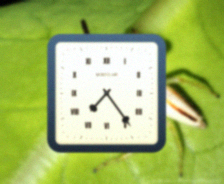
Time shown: h=7 m=24
